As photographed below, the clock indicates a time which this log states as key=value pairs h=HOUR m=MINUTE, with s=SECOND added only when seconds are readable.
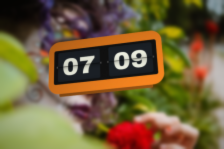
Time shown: h=7 m=9
